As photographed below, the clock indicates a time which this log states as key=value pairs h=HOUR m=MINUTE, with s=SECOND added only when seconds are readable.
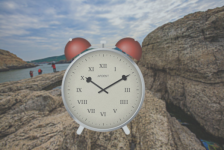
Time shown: h=10 m=10
